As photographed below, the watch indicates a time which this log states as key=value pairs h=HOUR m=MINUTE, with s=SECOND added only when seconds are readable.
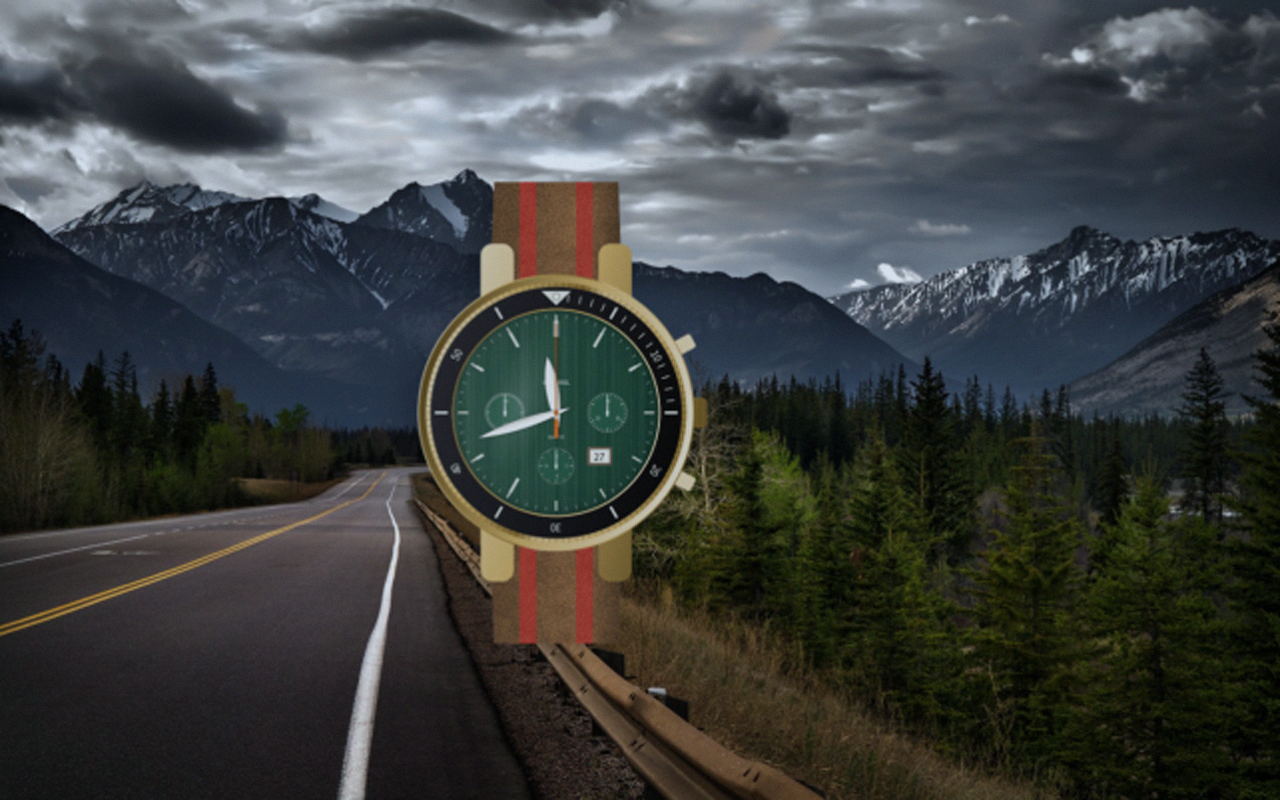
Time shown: h=11 m=42
